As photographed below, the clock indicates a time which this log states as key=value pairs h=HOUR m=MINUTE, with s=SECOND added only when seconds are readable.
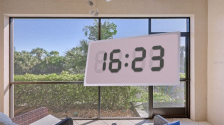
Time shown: h=16 m=23
